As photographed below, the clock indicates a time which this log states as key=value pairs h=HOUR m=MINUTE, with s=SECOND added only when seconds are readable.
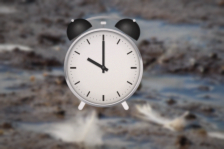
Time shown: h=10 m=0
